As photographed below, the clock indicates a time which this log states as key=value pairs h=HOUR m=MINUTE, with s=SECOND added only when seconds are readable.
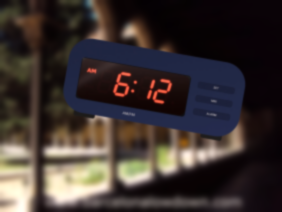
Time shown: h=6 m=12
